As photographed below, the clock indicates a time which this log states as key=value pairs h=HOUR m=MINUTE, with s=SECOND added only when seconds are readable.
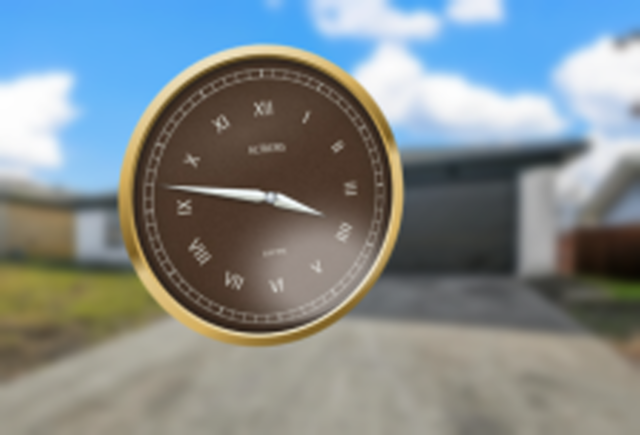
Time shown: h=3 m=47
